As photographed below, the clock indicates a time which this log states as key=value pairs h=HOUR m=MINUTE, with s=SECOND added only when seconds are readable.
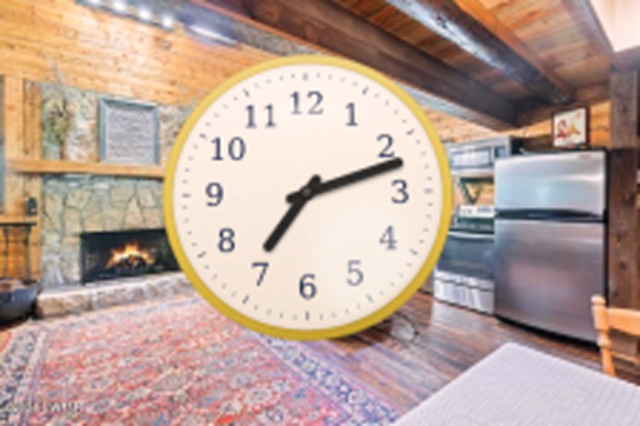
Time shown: h=7 m=12
